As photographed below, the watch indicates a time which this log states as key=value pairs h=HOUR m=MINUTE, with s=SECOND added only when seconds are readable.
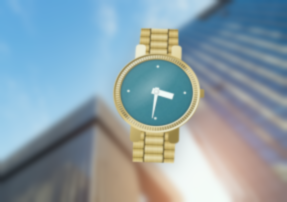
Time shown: h=3 m=31
